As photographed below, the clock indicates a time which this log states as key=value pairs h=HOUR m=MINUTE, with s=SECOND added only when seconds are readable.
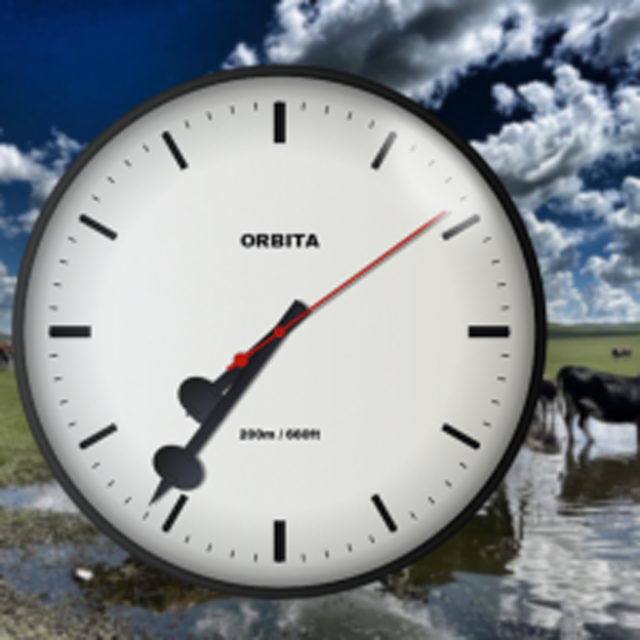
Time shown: h=7 m=36 s=9
